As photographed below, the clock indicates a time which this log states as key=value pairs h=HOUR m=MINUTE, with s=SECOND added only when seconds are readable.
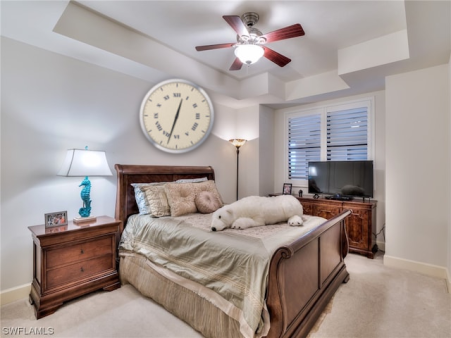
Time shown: h=12 m=33
